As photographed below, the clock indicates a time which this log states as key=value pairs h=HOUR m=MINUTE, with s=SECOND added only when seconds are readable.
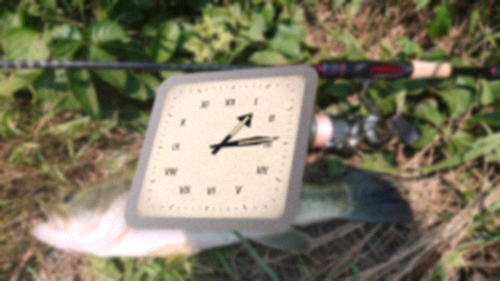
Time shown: h=1 m=14
